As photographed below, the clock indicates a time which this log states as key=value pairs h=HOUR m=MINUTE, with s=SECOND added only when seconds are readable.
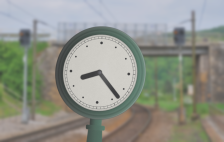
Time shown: h=8 m=23
